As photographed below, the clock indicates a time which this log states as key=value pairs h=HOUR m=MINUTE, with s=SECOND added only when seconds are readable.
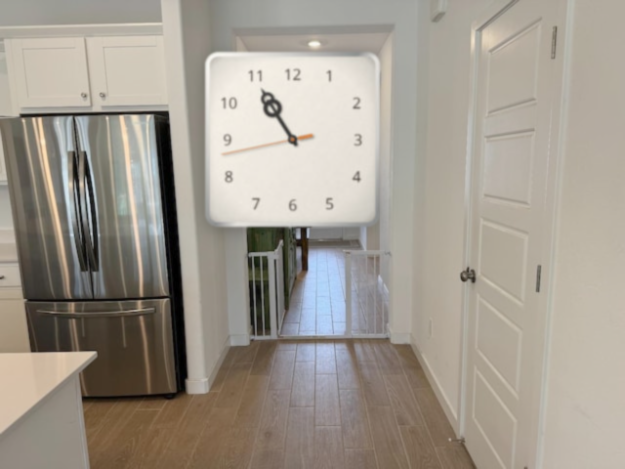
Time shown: h=10 m=54 s=43
